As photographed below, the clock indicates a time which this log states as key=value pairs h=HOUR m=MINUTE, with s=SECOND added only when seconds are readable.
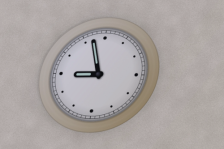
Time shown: h=8 m=57
